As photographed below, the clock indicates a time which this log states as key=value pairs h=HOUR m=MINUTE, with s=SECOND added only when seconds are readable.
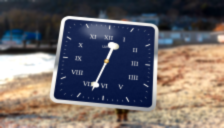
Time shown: h=12 m=33
